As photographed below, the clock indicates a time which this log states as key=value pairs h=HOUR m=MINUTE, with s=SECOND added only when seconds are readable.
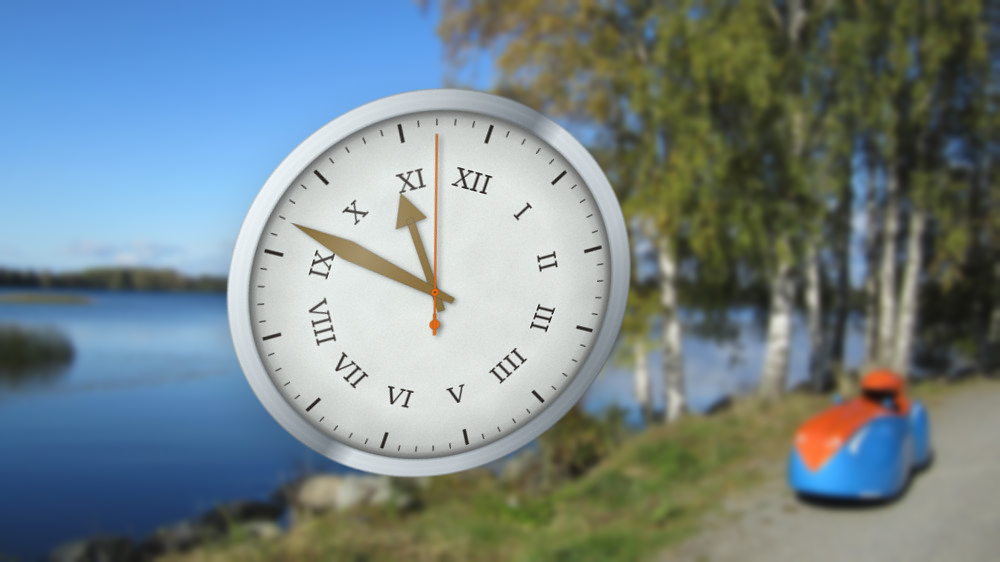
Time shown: h=10 m=46 s=57
